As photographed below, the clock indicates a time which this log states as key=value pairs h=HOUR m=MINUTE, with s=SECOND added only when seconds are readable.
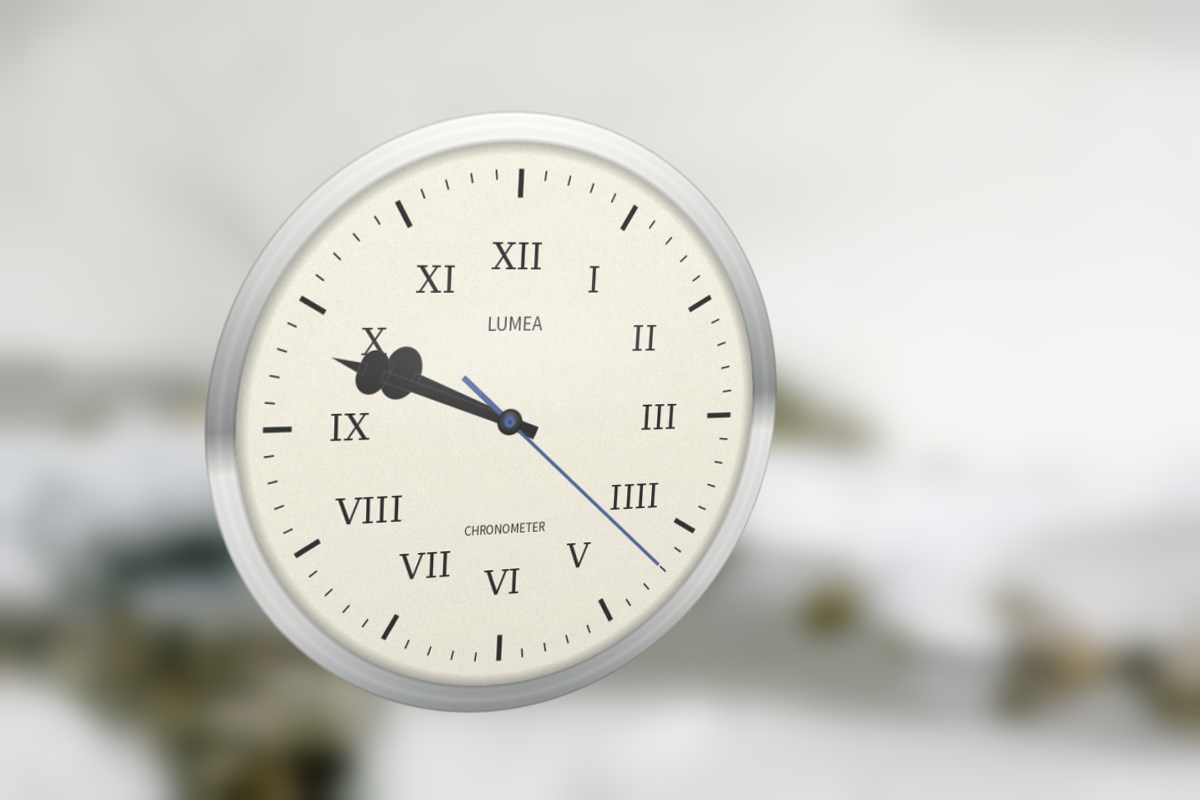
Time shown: h=9 m=48 s=22
